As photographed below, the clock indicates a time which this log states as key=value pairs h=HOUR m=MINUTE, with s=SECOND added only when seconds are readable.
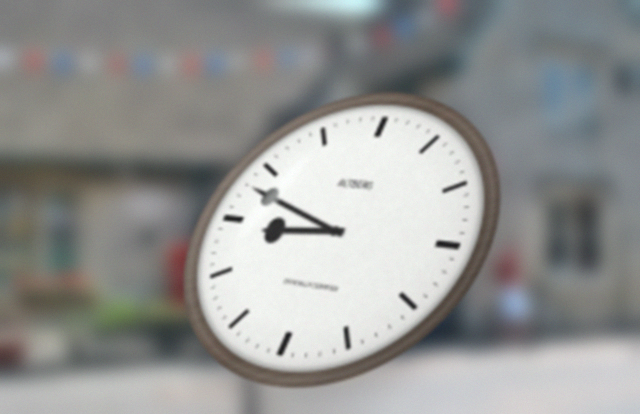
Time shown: h=8 m=48
